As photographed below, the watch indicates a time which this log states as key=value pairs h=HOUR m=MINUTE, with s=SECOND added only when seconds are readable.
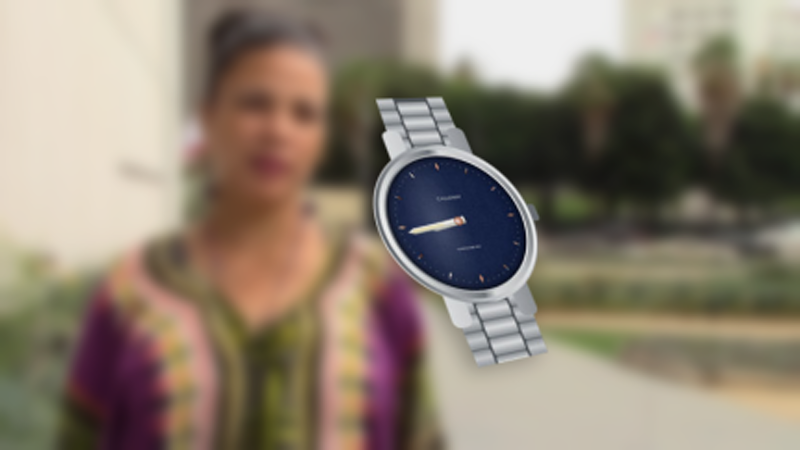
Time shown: h=8 m=44
